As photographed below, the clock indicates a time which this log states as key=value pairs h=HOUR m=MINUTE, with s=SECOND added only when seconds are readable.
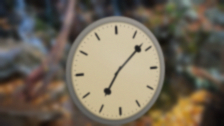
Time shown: h=7 m=8
